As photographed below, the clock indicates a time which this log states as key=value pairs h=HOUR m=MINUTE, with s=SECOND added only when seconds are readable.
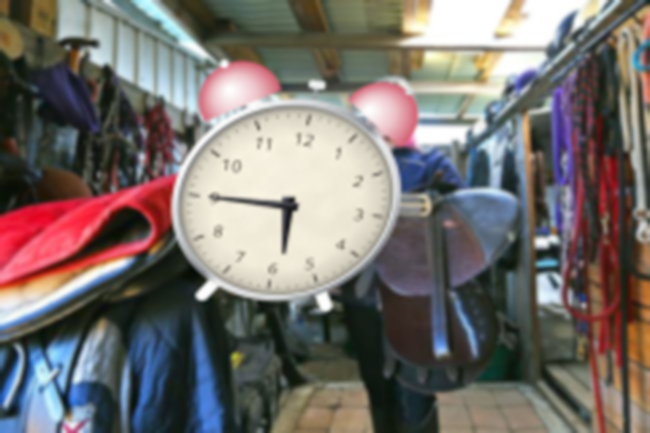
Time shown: h=5 m=45
